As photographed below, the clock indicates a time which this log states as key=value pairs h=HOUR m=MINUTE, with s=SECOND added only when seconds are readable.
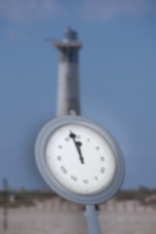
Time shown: h=11 m=58
